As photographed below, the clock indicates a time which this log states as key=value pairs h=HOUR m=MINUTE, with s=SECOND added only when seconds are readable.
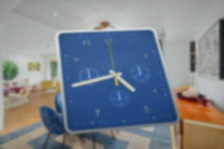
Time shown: h=4 m=43
